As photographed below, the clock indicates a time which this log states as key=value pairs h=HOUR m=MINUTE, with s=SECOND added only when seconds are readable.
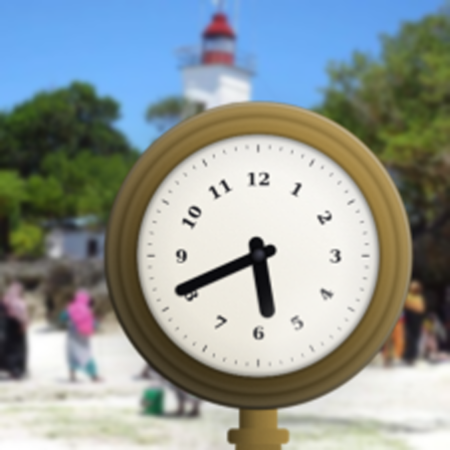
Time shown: h=5 m=41
